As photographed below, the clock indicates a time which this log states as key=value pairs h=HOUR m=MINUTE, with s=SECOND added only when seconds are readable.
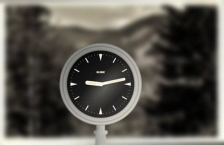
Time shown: h=9 m=13
